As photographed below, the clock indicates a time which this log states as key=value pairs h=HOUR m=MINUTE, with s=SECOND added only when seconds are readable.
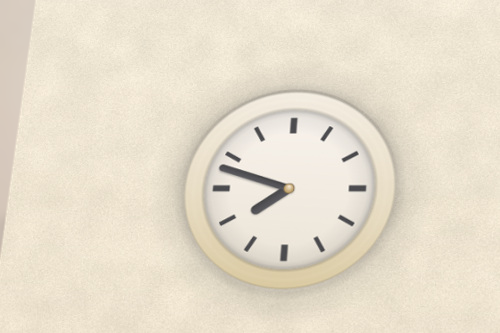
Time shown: h=7 m=48
